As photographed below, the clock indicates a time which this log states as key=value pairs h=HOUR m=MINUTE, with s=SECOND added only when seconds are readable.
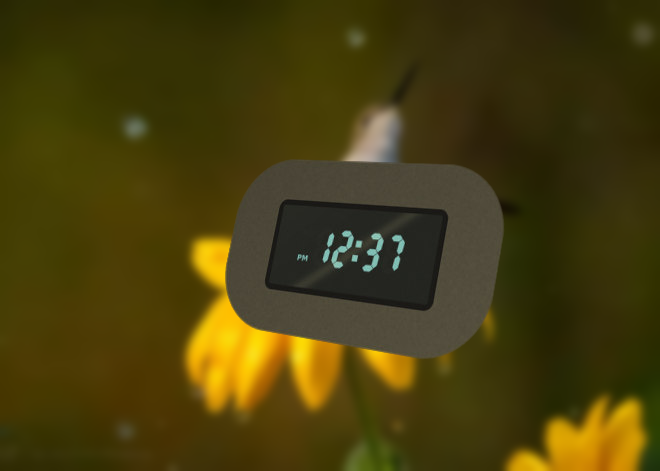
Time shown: h=12 m=37
